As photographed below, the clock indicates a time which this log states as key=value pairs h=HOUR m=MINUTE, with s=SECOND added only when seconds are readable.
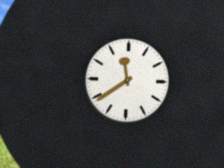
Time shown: h=11 m=39
